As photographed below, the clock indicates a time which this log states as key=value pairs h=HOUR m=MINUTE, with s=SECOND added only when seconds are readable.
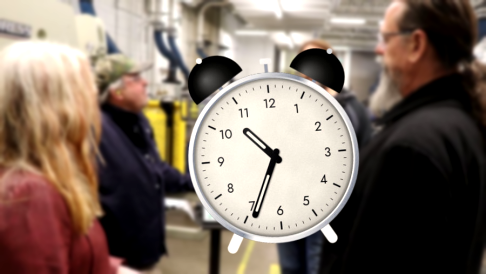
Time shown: h=10 m=34
